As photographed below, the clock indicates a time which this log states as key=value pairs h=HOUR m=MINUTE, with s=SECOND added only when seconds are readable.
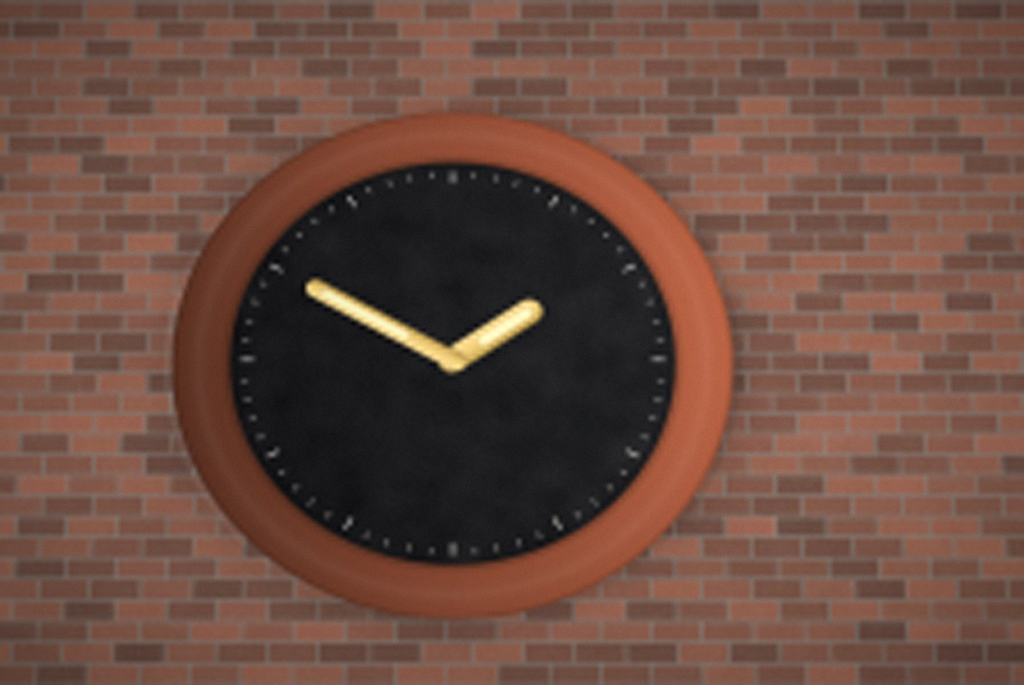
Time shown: h=1 m=50
